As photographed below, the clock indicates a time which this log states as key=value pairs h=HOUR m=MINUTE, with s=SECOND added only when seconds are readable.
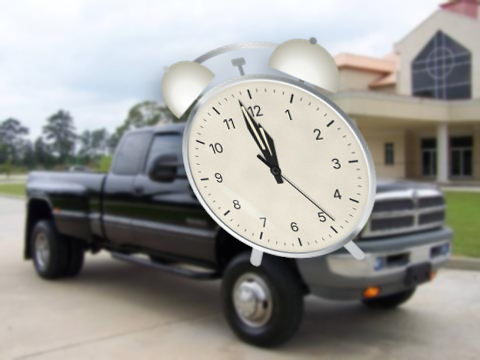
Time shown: h=11 m=58 s=24
